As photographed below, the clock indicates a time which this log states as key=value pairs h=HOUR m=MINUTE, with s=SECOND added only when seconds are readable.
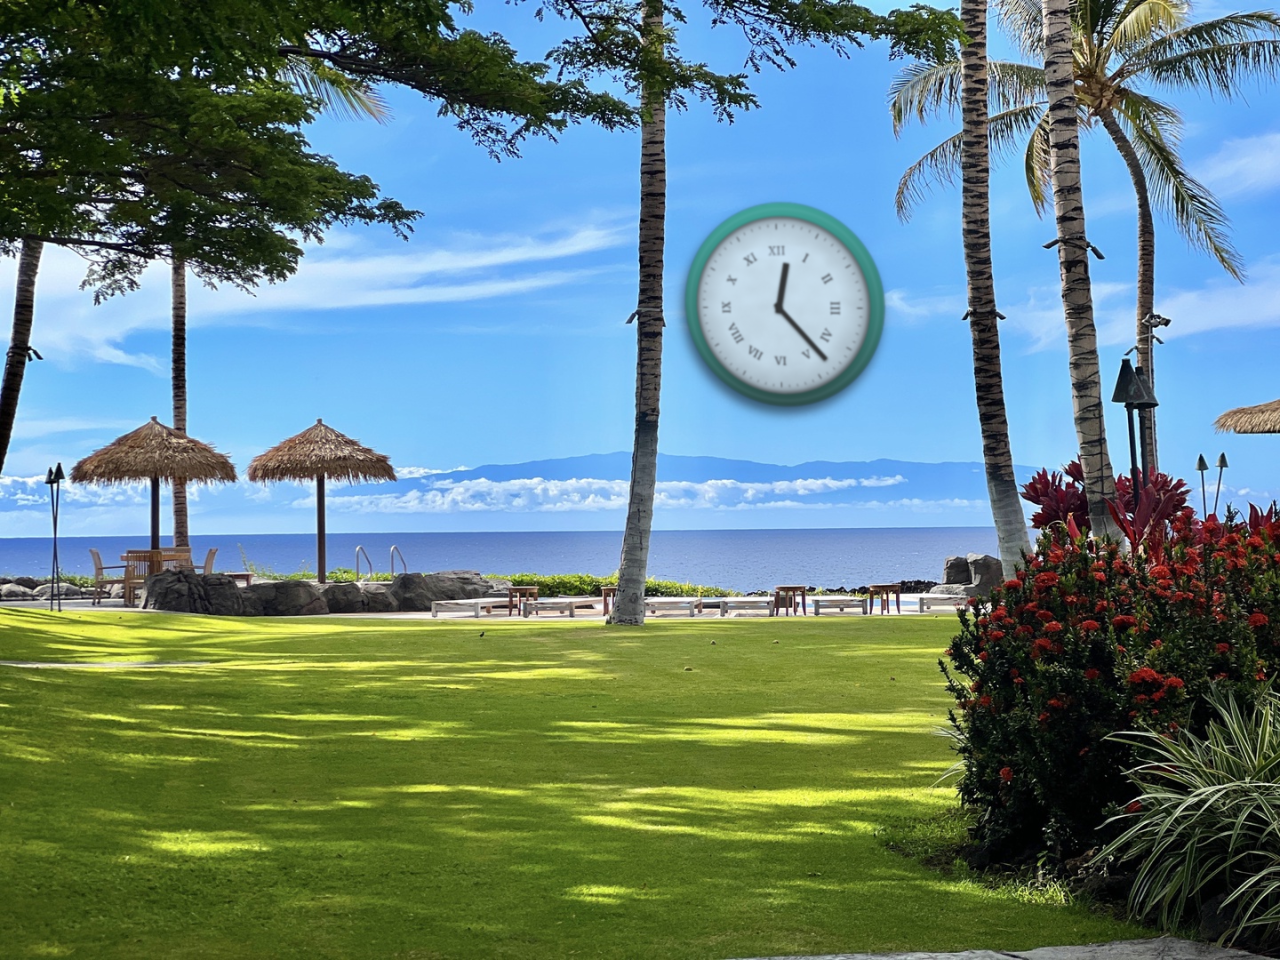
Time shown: h=12 m=23
